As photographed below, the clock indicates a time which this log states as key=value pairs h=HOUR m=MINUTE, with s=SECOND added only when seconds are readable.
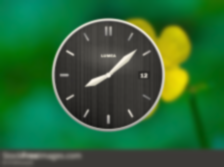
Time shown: h=8 m=8
